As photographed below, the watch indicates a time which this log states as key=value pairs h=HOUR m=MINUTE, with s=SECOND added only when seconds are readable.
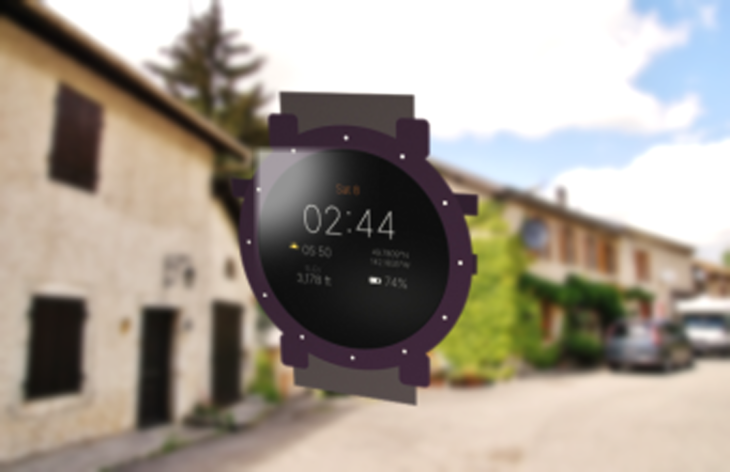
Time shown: h=2 m=44
